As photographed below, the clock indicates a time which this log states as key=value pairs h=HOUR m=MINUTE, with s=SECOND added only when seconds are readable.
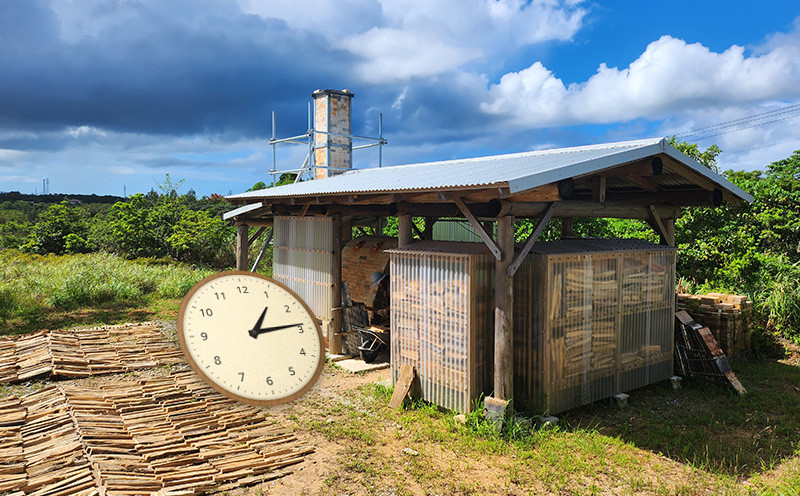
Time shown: h=1 m=14
